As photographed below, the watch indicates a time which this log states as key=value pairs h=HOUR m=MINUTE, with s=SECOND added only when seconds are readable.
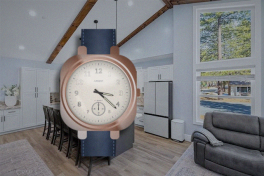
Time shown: h=3 m=22
